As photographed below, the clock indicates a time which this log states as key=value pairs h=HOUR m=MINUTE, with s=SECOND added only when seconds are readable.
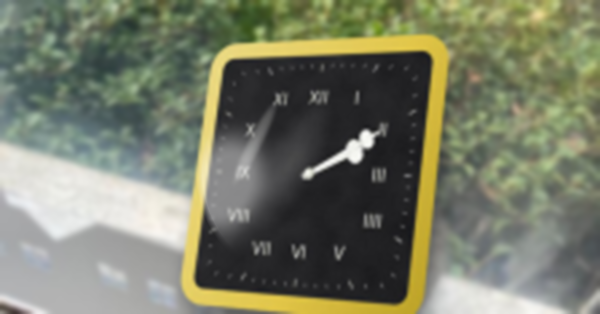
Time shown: h=2 m=10
